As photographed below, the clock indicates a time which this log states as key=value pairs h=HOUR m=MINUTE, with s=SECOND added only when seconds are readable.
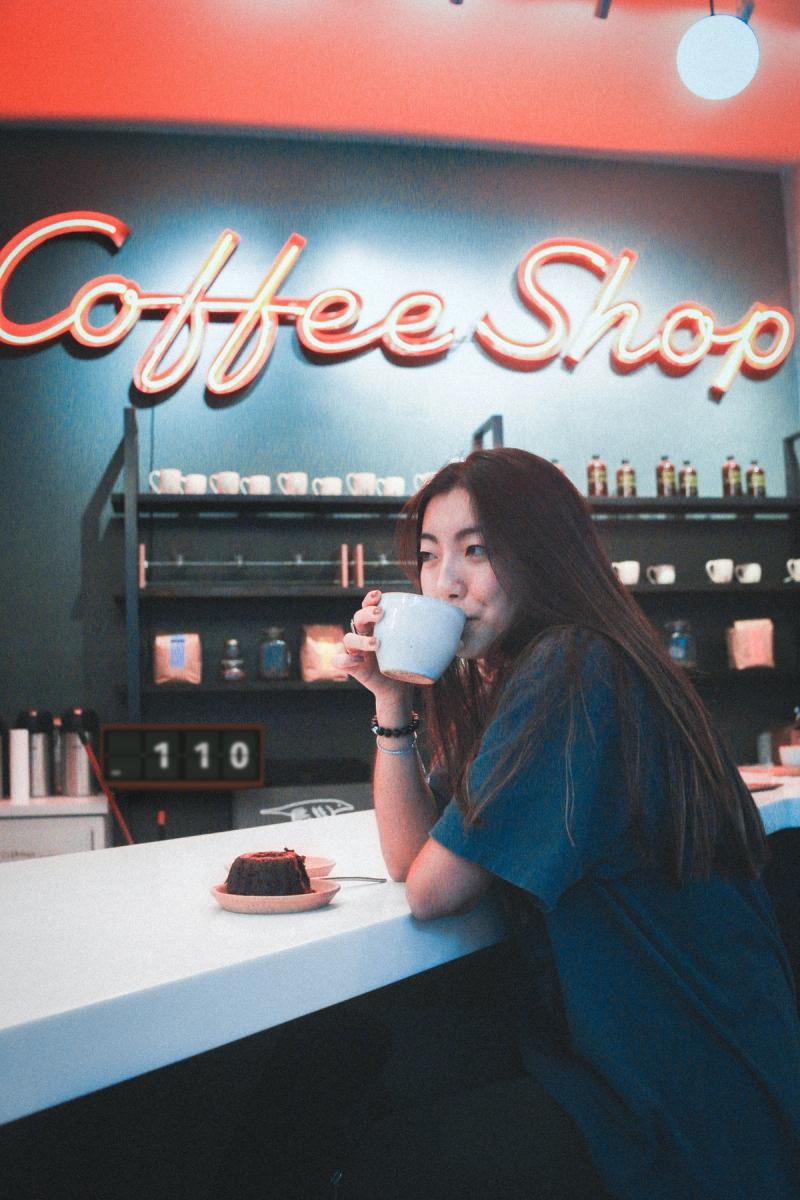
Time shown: h=1 m=10
